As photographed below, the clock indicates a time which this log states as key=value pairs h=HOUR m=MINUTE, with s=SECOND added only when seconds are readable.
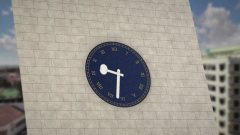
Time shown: h=9 m=32
